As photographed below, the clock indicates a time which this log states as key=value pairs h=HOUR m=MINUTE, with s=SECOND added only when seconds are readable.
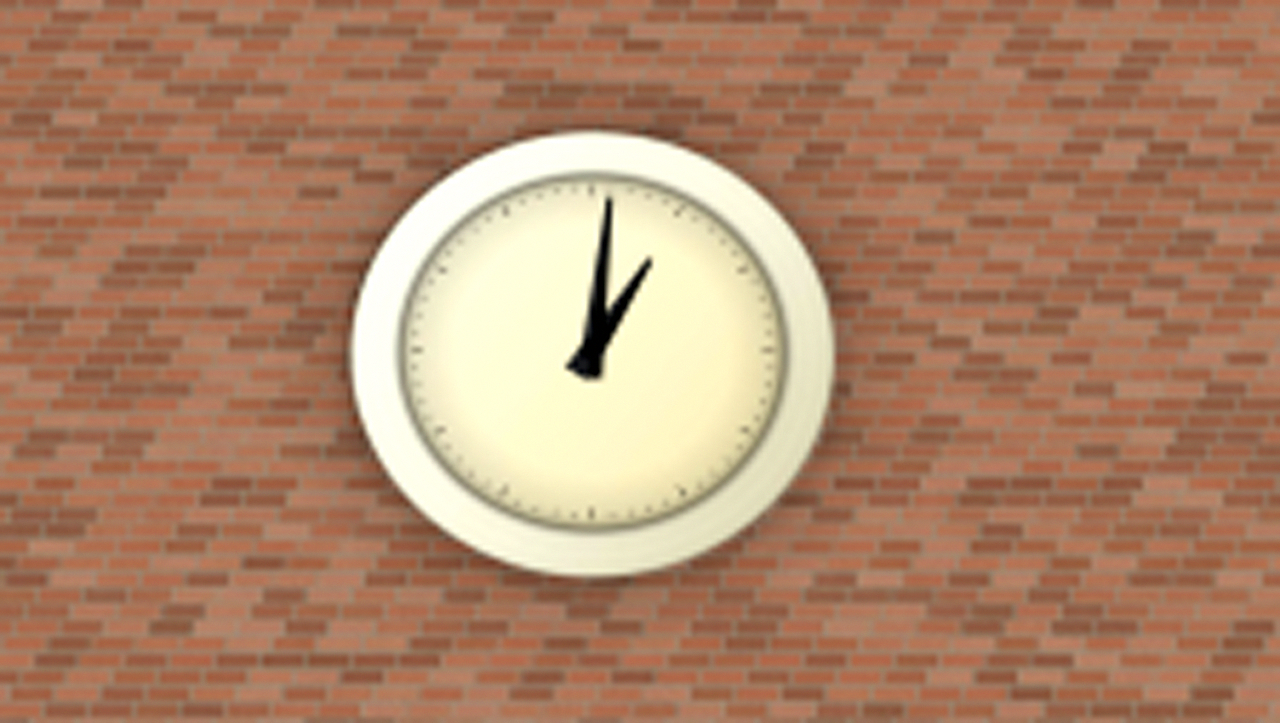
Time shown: h=1 m=1
